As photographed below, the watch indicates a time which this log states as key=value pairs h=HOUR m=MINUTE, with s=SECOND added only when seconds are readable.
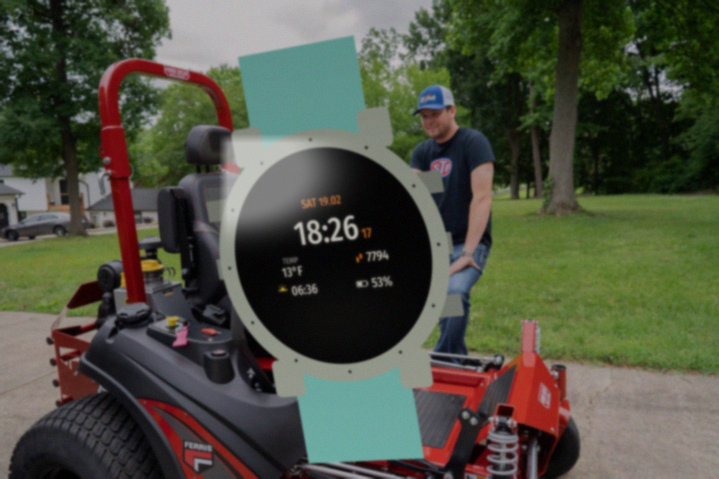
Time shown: h=18 m=26 s=17
